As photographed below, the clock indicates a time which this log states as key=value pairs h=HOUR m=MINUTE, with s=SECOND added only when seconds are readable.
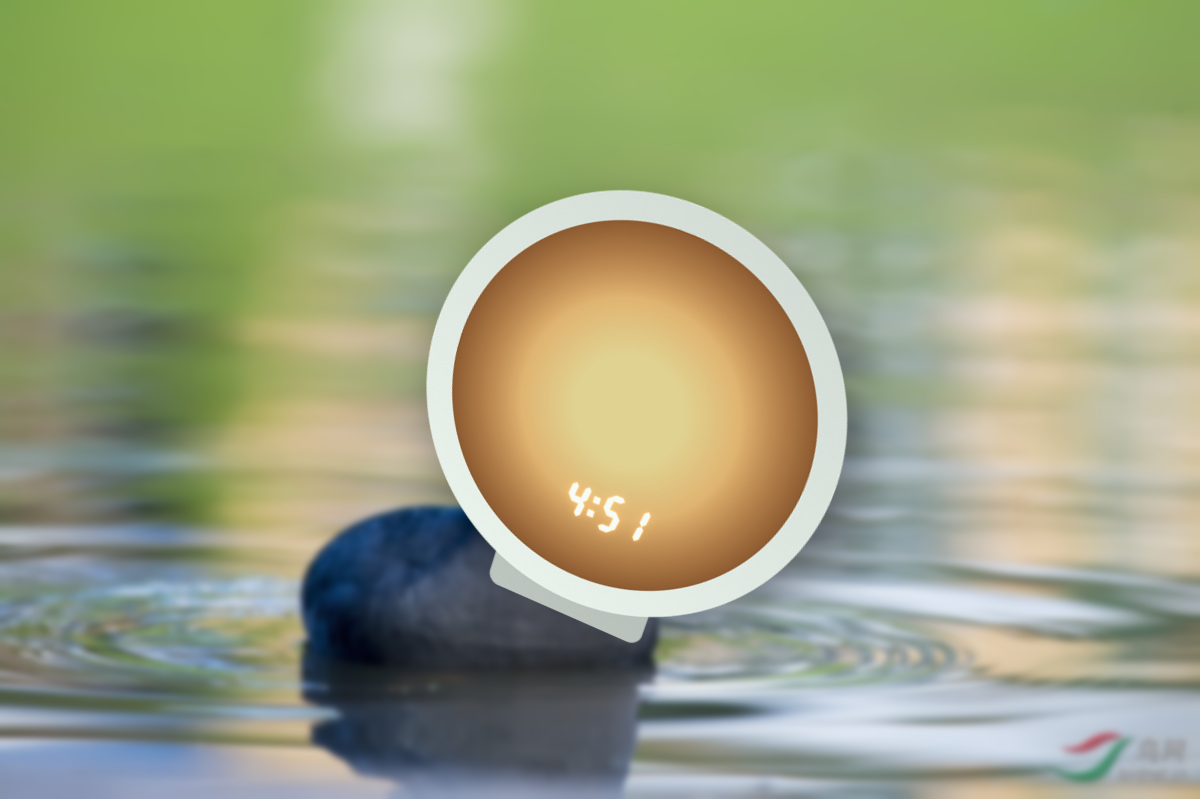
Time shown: h=4 m=51
